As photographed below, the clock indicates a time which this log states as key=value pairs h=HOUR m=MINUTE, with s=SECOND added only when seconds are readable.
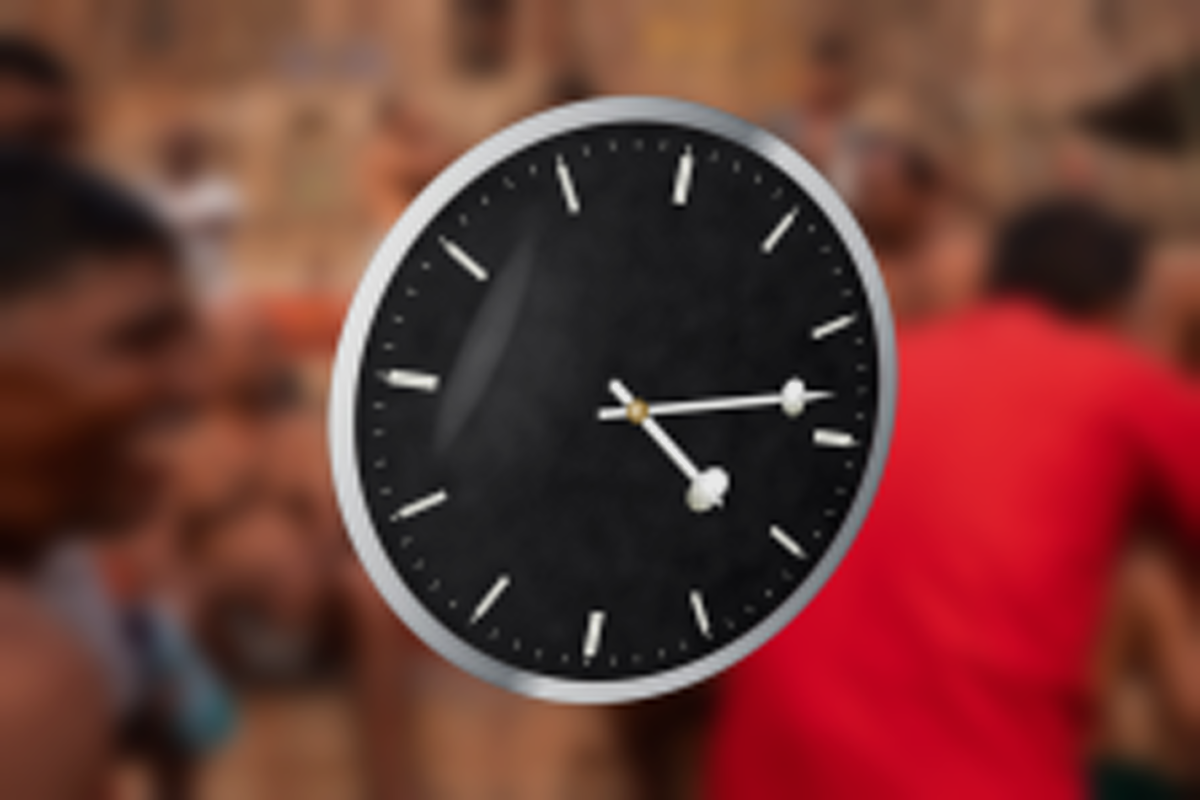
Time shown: h=4 m=13
